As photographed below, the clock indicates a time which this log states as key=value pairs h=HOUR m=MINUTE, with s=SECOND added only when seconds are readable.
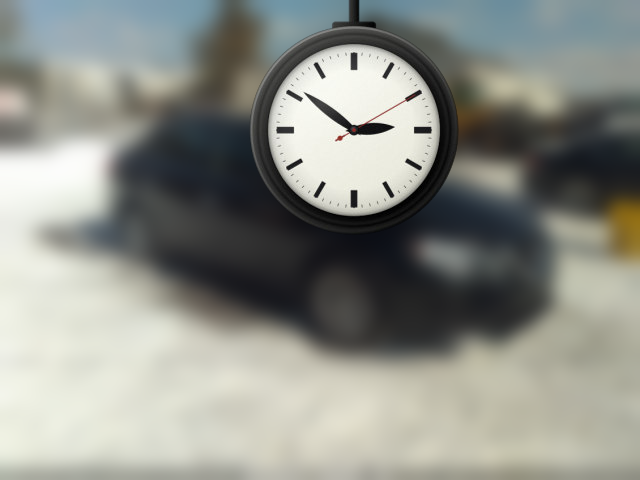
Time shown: h=2 m=51 s=10
